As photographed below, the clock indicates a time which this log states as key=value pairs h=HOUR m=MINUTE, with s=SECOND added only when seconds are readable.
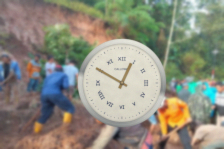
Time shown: h=12 m=50
